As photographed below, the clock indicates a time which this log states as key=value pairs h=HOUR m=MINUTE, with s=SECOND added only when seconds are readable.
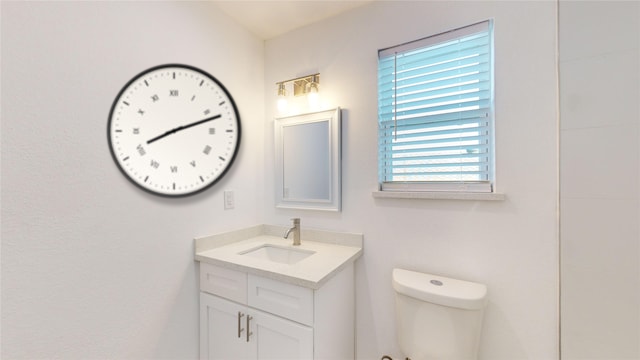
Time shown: h=8 m=12
